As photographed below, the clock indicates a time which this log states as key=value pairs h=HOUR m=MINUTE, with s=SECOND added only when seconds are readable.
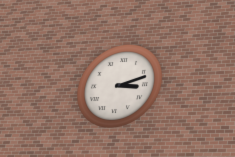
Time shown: h=3 m=12
